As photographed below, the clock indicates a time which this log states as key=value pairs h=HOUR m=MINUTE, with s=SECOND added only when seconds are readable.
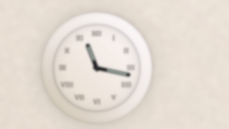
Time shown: h=11 m=17
